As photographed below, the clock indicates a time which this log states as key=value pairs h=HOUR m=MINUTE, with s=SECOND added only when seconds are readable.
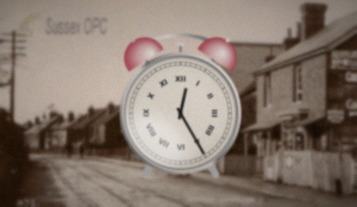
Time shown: h=12 m=25
